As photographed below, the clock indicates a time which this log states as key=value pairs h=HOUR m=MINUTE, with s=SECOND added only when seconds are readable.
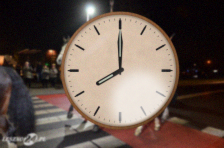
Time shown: h=8 m=0
